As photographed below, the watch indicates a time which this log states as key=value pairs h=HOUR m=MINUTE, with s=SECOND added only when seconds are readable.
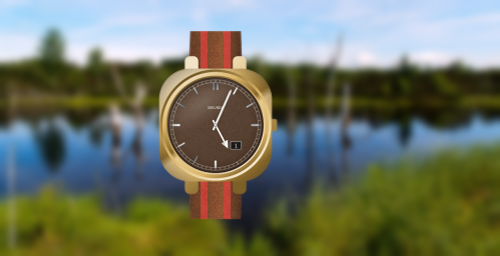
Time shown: h=5 m=4
